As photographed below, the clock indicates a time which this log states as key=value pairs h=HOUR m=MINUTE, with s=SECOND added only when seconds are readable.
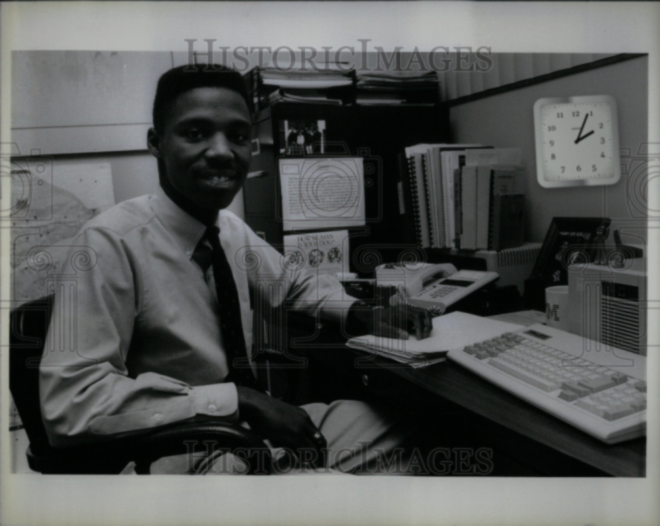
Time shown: h=2 m=4
